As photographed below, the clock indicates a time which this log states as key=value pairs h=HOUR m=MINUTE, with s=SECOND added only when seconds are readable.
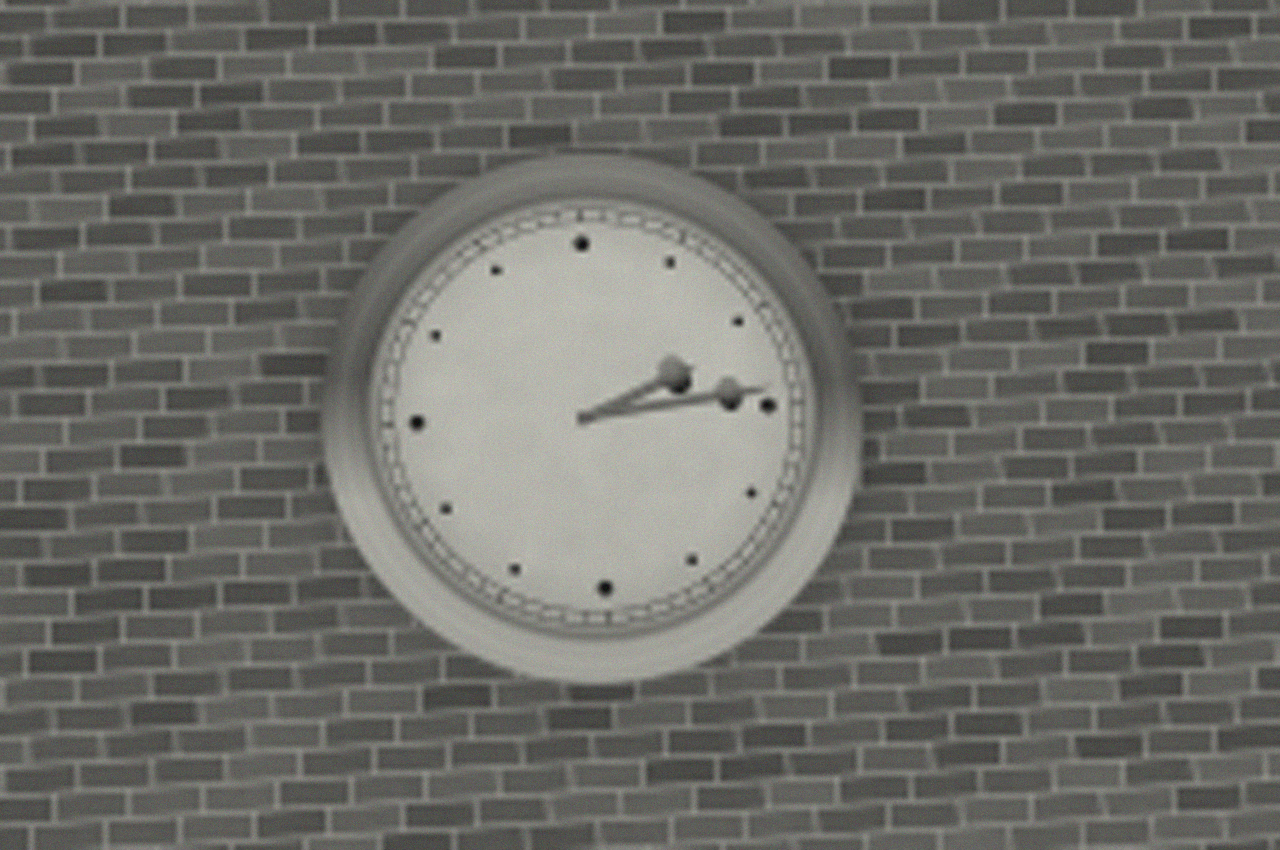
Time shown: h=2 m=14
